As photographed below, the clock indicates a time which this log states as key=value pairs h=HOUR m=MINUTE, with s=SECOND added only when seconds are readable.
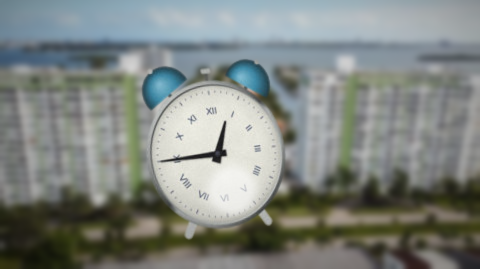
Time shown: h=12 m=45
